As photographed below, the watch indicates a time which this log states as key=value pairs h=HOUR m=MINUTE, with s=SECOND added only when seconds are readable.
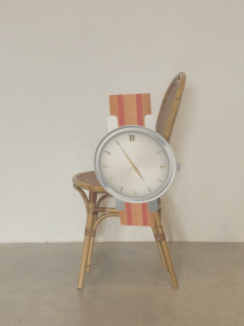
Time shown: h=4 m=55
